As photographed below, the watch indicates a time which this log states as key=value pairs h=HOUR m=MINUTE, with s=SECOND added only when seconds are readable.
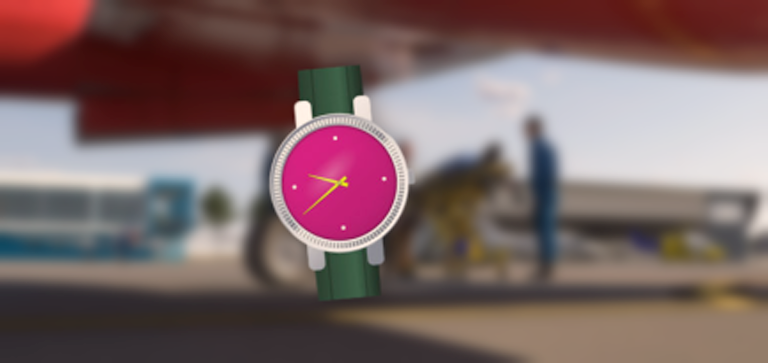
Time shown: h=9 m=39
